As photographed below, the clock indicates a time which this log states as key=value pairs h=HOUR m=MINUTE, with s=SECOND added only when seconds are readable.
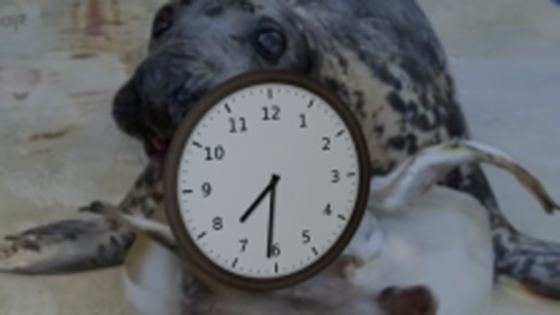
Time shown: h=7 m=31
